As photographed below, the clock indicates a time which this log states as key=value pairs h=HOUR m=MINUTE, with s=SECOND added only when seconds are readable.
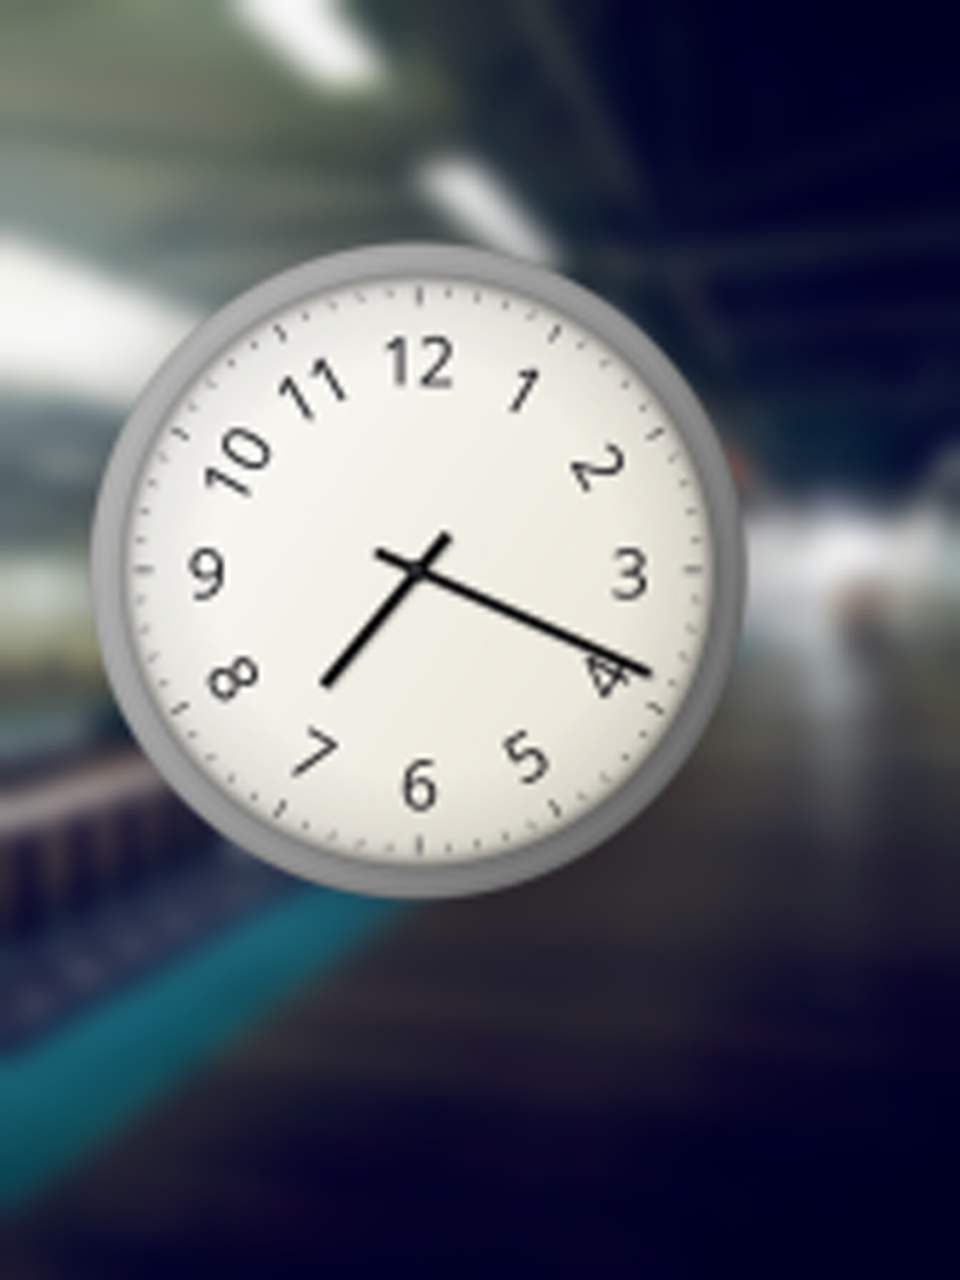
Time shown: h=7 m=19
